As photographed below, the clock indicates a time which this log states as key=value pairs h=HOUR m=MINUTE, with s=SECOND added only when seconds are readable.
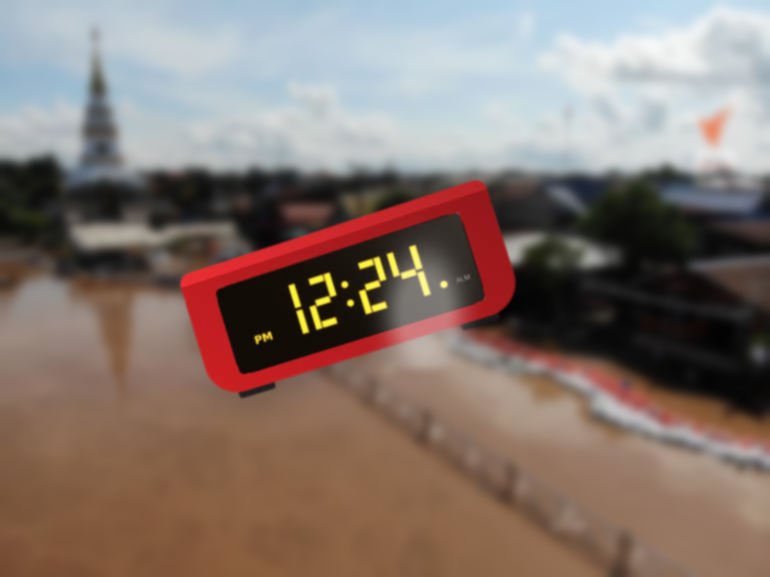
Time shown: h=12 m=24
